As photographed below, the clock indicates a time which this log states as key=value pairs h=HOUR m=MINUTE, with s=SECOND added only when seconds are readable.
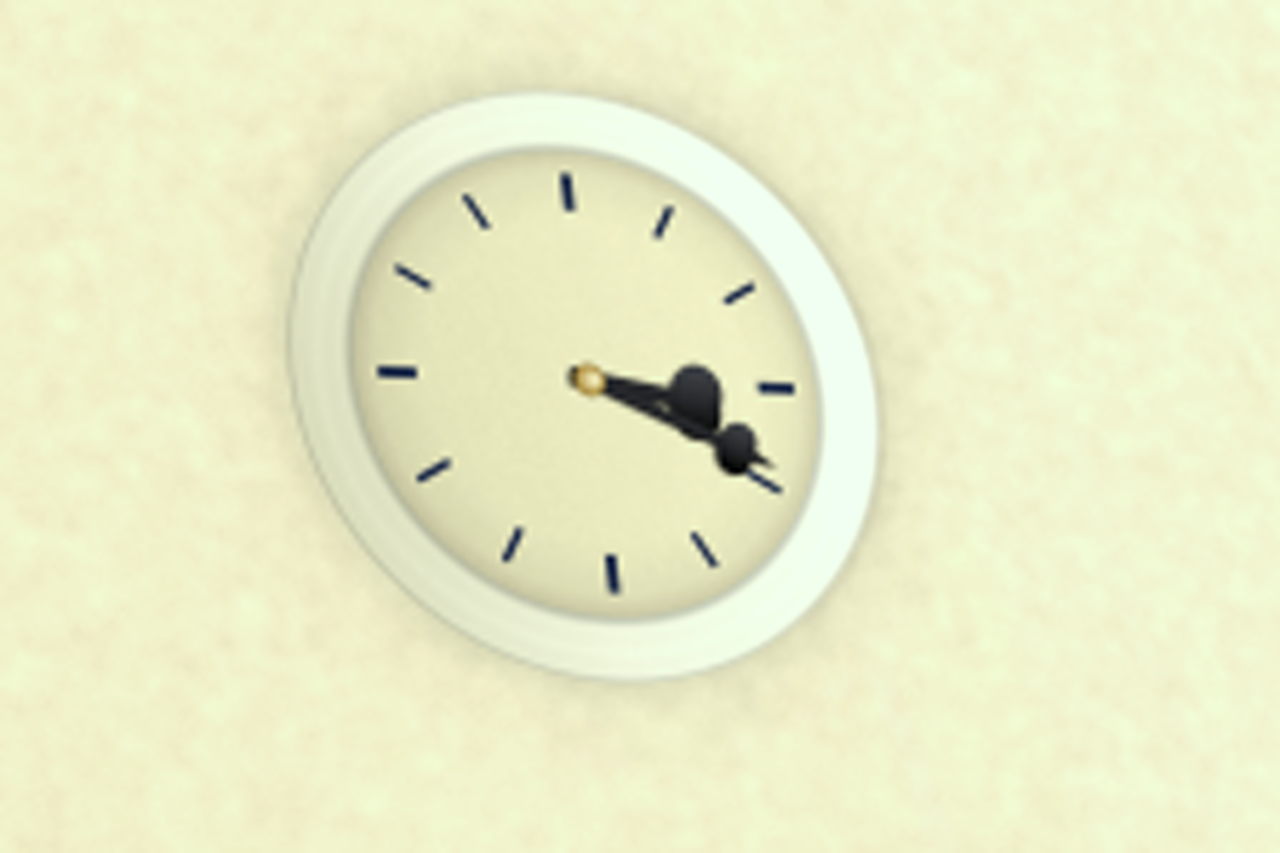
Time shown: h=3 m=19
